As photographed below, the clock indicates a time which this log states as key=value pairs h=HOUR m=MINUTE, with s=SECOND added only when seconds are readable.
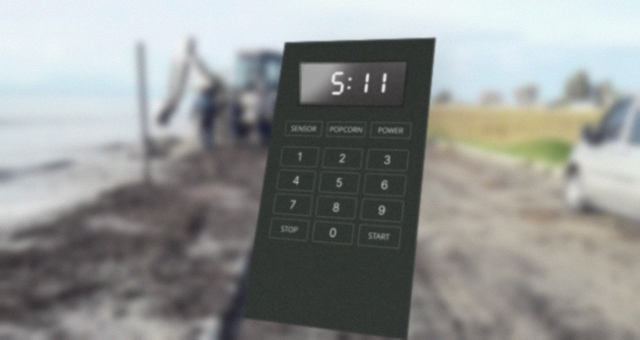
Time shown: h=5 m=11
